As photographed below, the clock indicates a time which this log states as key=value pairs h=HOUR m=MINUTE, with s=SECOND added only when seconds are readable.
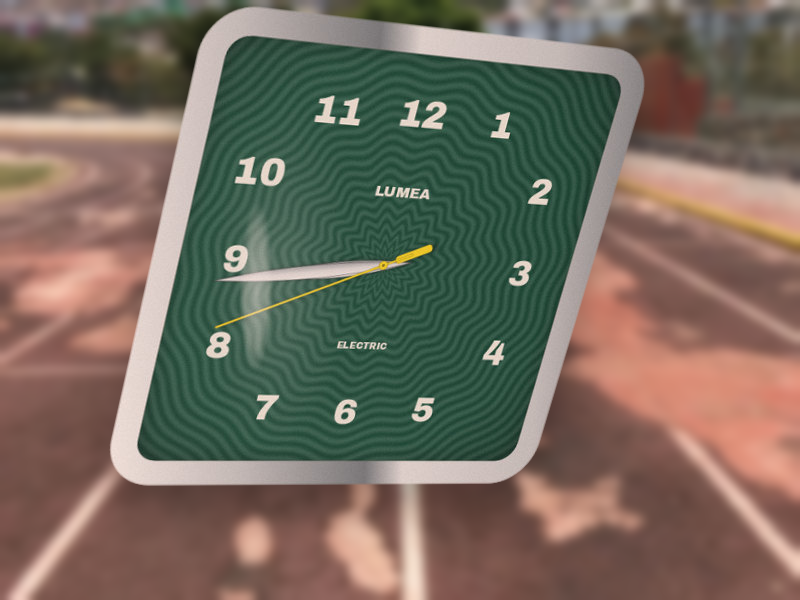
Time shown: h=8 m=43 s=41
